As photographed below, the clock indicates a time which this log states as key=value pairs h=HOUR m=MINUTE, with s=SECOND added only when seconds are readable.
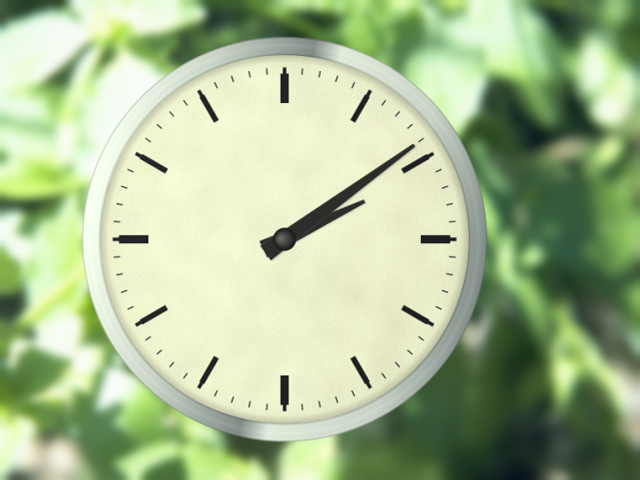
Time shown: h=2 m=9
